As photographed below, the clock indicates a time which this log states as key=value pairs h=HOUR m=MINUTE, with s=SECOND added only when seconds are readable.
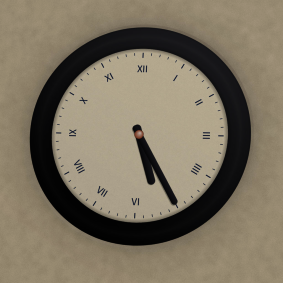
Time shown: h=5 m=25
